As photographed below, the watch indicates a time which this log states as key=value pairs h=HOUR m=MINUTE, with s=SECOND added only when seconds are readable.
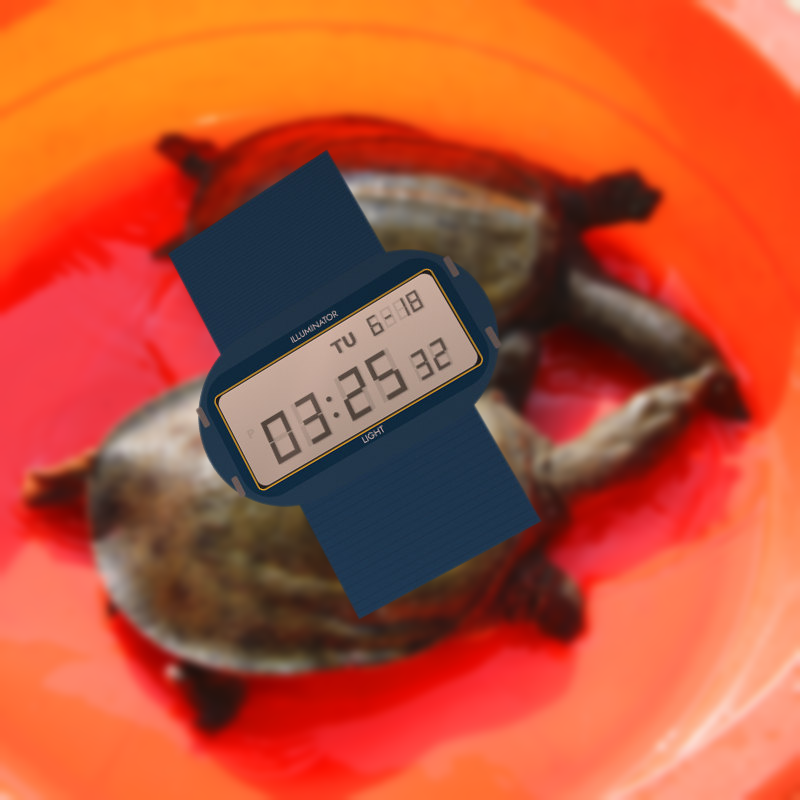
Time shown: h=3 m=25 s=32
